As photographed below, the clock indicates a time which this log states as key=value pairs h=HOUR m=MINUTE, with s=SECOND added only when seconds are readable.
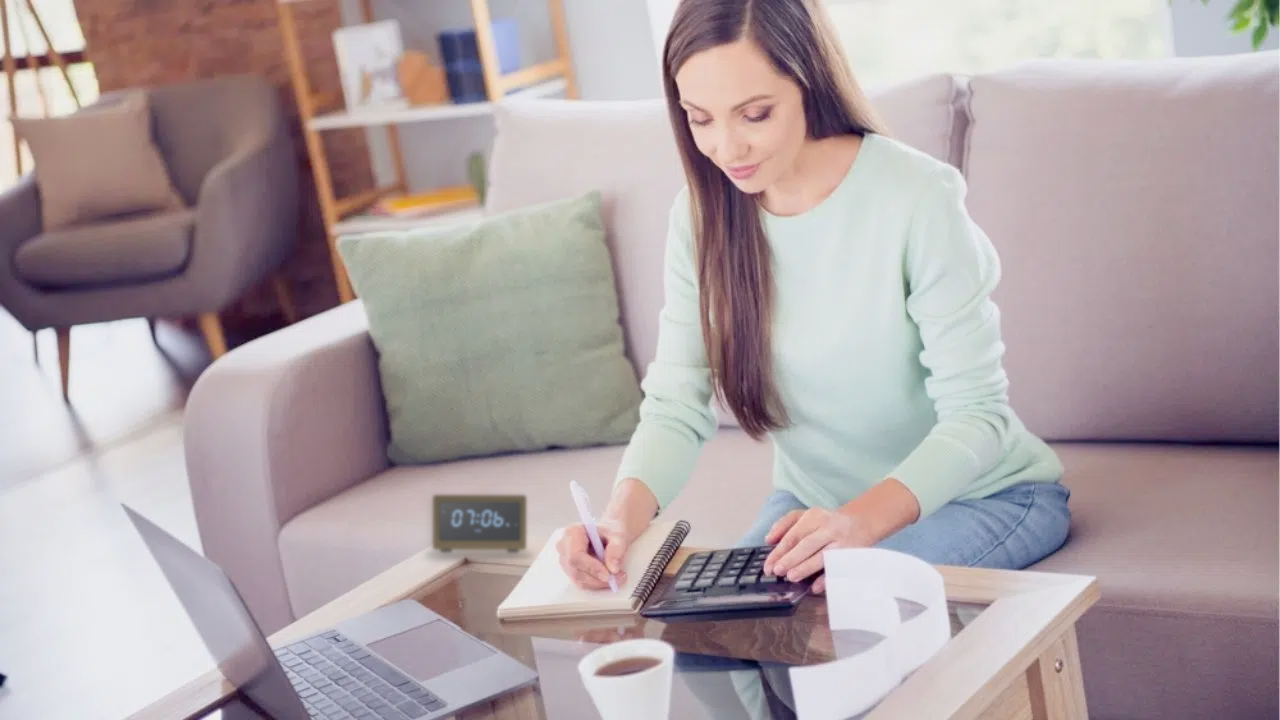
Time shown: h=7 m=6
